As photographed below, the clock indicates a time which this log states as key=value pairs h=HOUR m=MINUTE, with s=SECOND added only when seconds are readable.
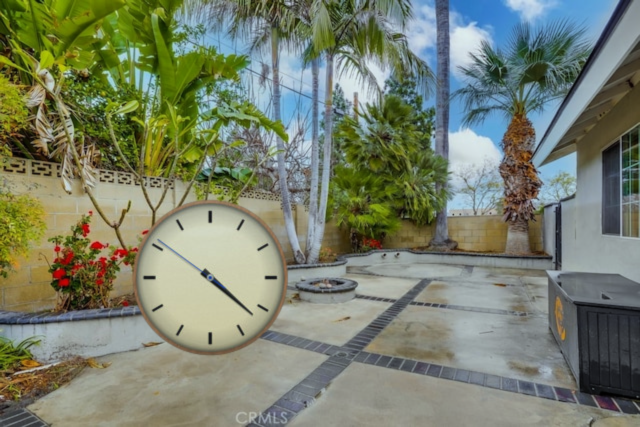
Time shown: h=4 m=21 s=51
